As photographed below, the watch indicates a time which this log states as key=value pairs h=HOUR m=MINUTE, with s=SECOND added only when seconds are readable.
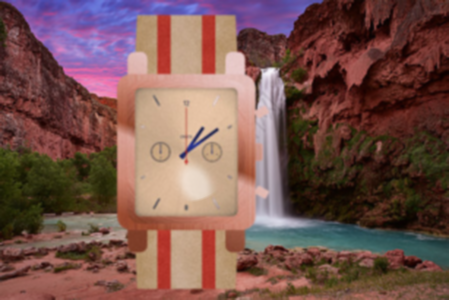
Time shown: h=1 m=9
